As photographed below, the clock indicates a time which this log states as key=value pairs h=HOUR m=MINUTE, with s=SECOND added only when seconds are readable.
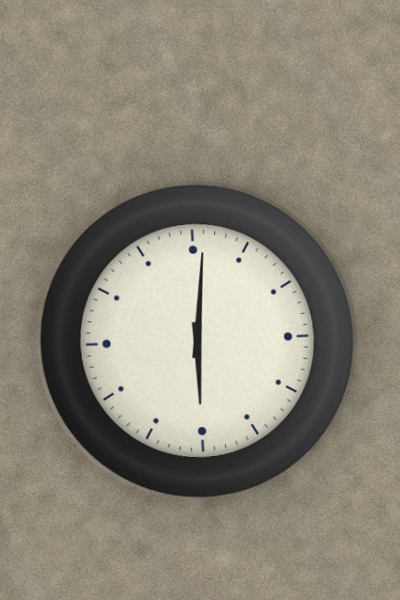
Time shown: h=6 m=1
